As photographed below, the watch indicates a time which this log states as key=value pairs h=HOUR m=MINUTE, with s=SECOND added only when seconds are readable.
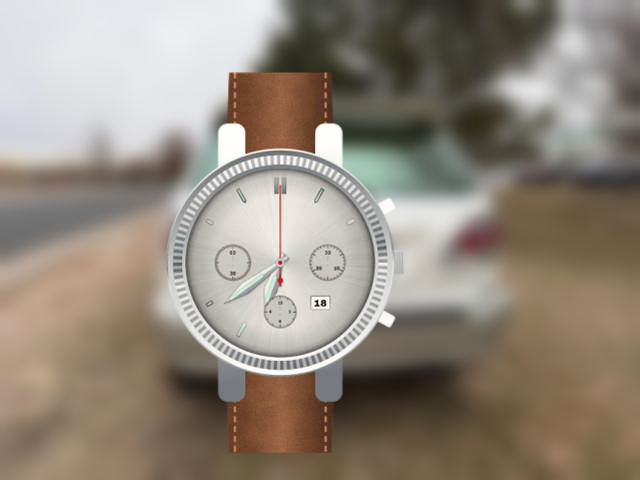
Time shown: h=6 m=39
